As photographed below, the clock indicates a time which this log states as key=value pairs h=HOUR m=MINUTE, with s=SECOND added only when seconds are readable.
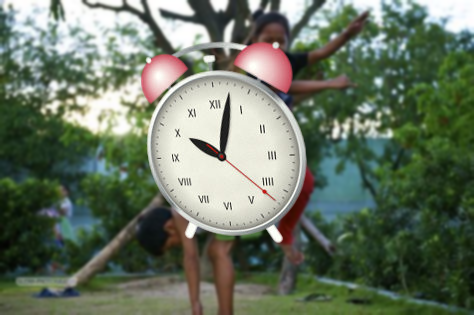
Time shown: h=10 m=2 s=22
